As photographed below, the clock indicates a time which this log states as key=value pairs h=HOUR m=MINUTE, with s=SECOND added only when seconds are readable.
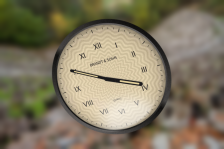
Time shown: h=3 m=50
